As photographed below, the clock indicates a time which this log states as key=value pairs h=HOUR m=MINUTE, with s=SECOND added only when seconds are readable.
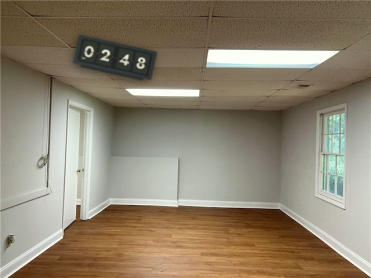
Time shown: h=2 m=48
